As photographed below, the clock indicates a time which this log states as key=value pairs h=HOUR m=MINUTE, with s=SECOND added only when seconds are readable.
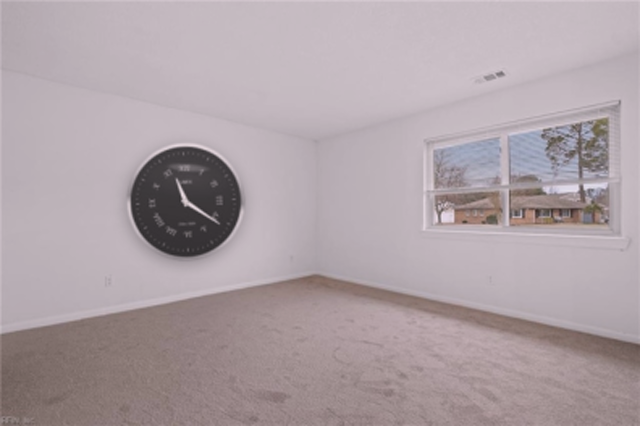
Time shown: h=11 m=21
